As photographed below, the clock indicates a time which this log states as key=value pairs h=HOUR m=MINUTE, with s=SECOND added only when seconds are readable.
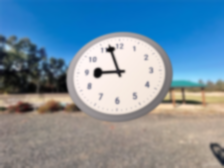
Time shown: h=8 m=57
